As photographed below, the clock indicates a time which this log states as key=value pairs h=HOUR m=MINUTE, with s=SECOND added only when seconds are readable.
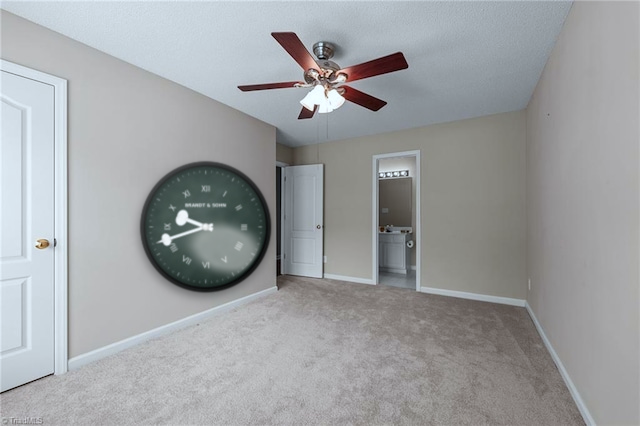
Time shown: h=9 m=42
